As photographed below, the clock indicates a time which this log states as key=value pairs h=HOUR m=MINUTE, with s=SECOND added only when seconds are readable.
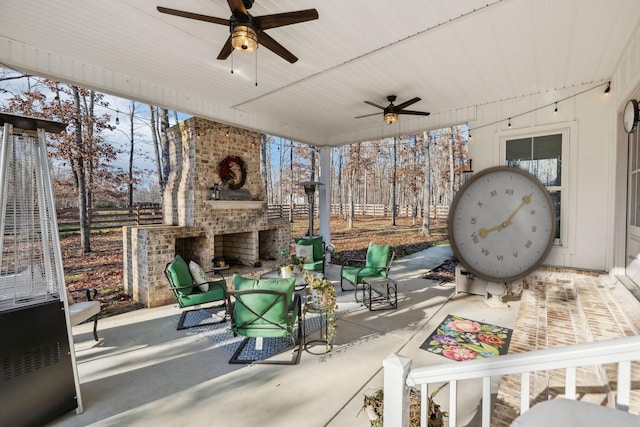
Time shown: h=8 m=6
